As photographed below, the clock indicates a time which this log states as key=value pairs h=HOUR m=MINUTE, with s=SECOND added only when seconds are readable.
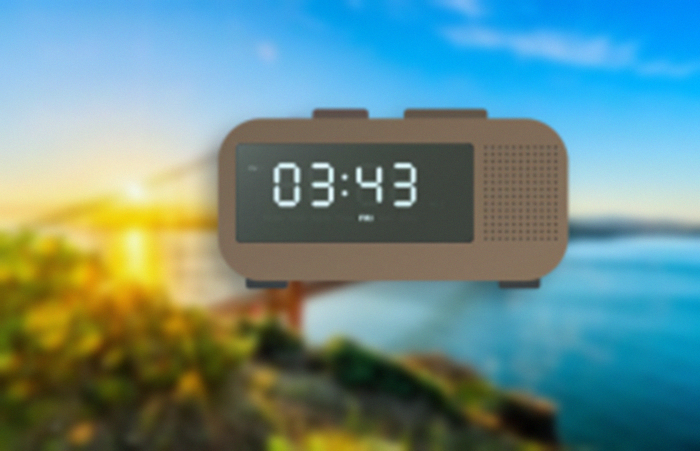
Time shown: h=3 m=43
